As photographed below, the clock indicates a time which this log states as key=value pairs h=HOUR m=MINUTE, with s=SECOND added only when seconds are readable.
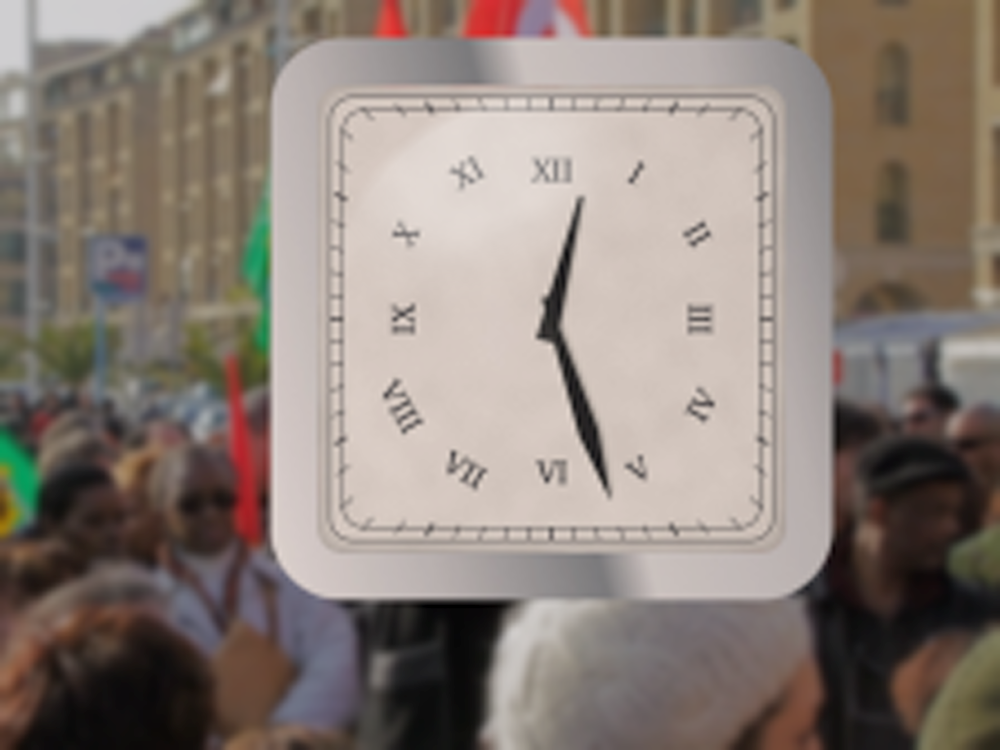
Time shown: h=12 m=27
